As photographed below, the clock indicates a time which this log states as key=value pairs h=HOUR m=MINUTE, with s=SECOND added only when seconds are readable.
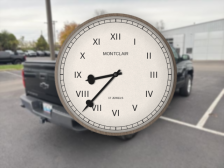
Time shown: h=8 m=37
